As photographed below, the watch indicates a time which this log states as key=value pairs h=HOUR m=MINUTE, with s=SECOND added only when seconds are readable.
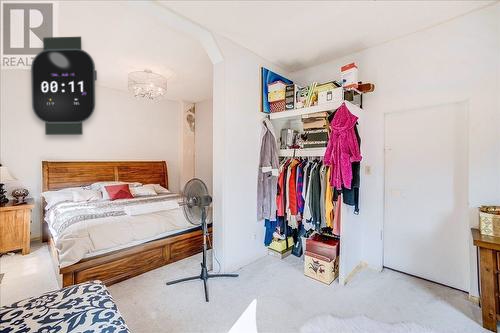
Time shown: h=0 m=11
